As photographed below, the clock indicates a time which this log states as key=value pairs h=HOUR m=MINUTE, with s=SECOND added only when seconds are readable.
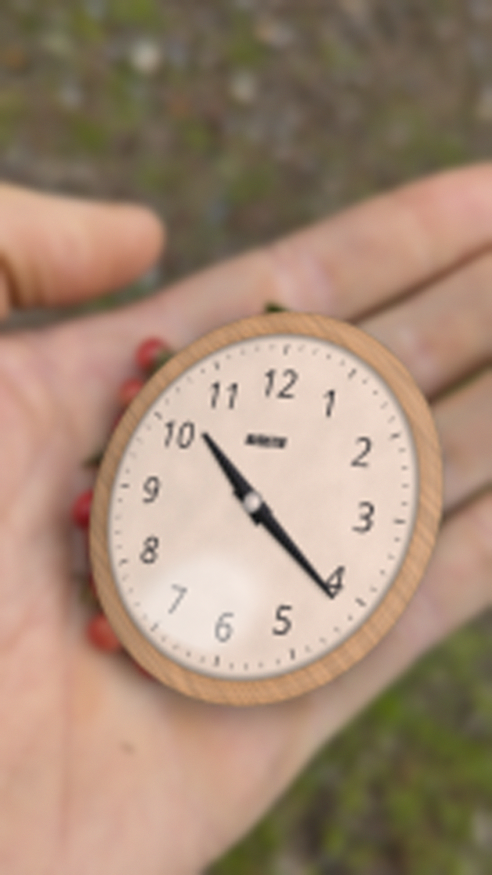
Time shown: h=10 m=21
